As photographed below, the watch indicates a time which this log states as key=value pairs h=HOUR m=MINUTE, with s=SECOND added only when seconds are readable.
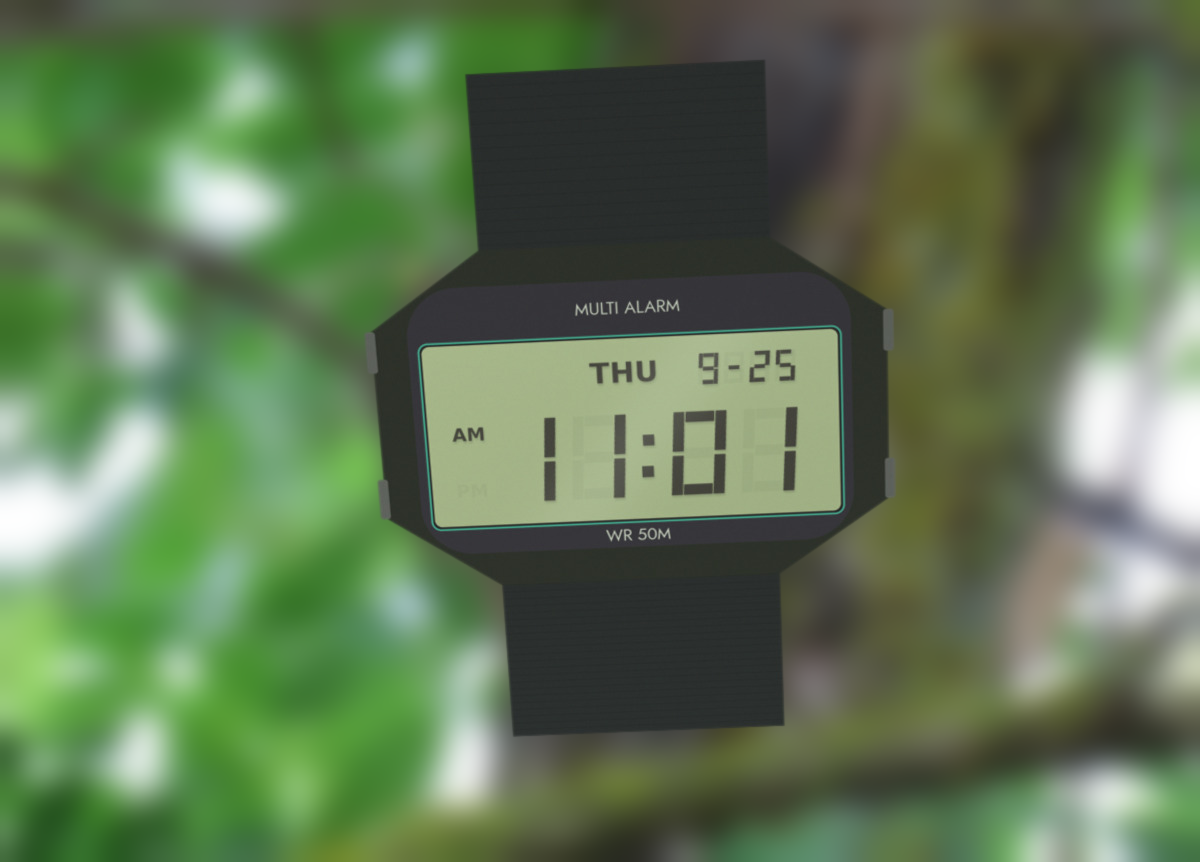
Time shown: h=11 m=1
